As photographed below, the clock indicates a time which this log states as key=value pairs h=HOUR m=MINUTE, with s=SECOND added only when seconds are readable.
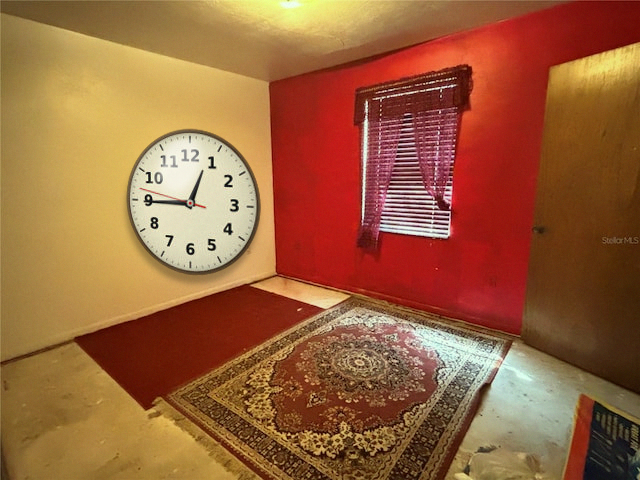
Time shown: h=12 m=44 s=47
